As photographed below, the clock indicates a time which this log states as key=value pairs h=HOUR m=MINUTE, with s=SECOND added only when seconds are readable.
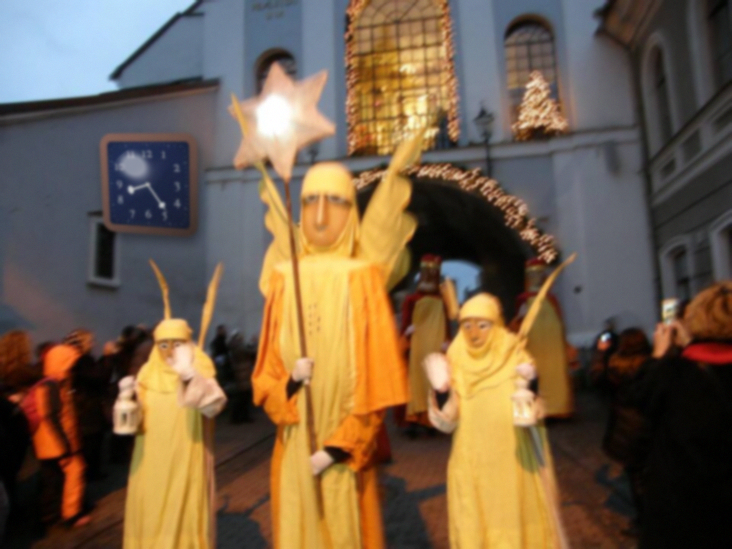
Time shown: h=8 m=24
